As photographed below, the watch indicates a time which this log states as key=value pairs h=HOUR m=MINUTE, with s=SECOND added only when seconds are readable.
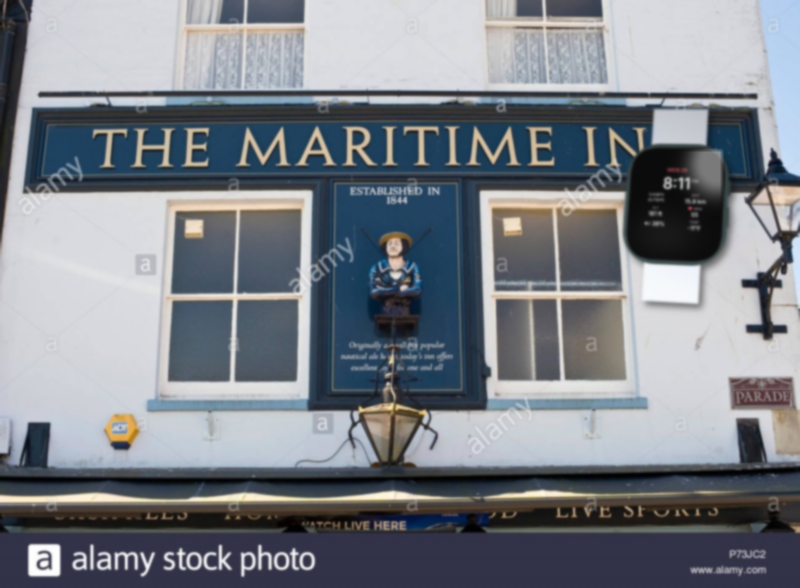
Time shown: h=8 m=11
